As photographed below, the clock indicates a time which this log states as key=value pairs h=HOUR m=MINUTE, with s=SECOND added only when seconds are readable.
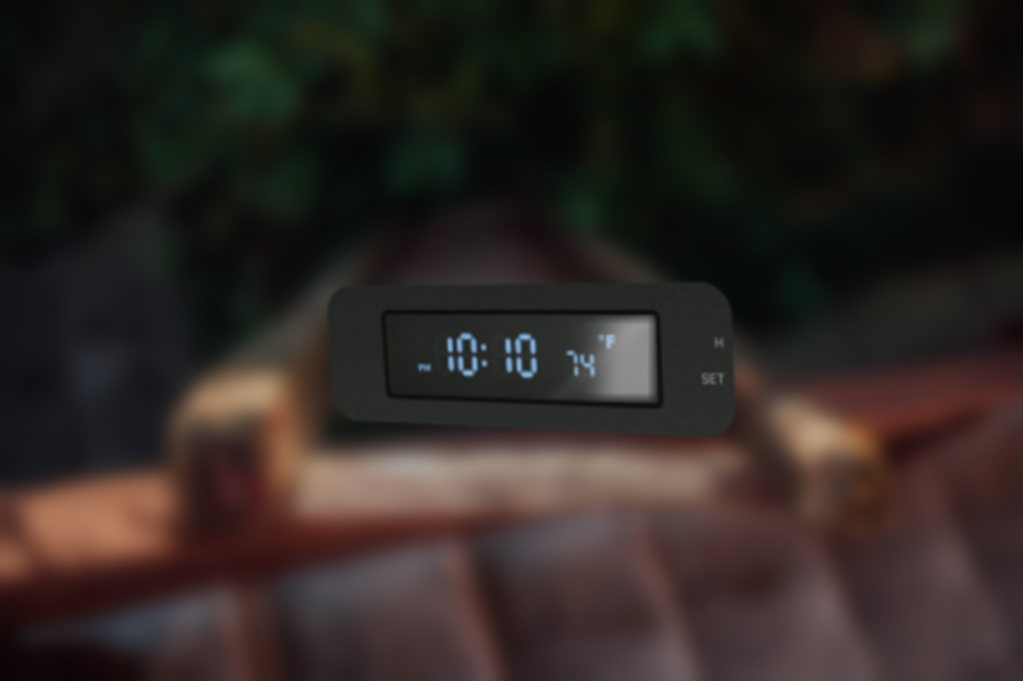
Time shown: h=10 m=10
